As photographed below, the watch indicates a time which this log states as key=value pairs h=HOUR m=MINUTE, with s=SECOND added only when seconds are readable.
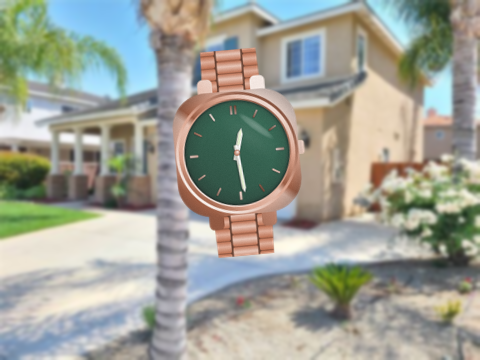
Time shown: h=12 m=29
